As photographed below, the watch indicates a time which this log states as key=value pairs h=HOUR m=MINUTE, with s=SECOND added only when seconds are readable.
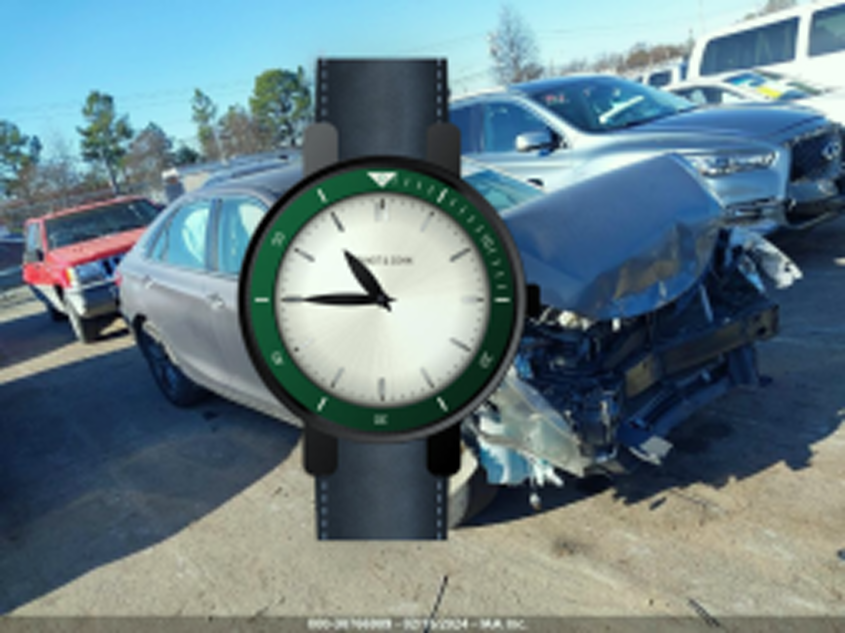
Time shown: h=10 m=45
